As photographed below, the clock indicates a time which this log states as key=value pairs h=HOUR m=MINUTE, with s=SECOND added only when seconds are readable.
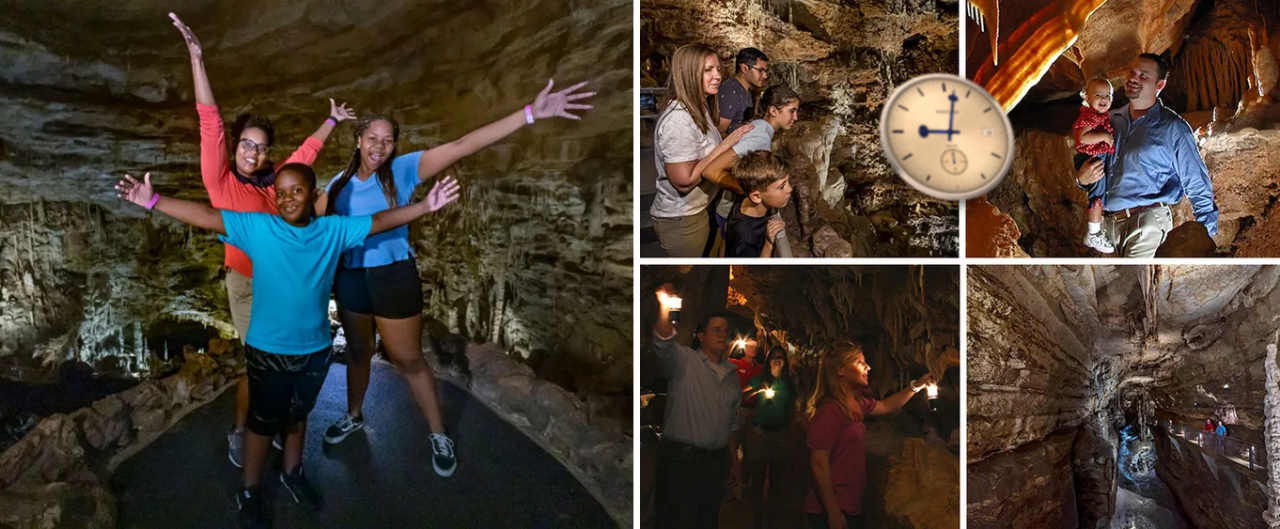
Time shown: h=9 m=2
